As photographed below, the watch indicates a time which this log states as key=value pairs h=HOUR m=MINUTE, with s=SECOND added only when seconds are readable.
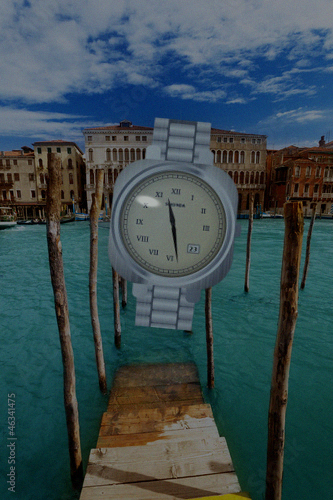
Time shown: h=11 m=28
